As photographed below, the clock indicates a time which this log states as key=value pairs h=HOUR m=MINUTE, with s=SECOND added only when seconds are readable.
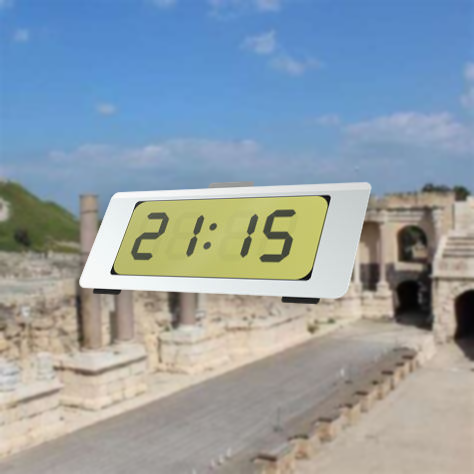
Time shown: h=21 m=15
